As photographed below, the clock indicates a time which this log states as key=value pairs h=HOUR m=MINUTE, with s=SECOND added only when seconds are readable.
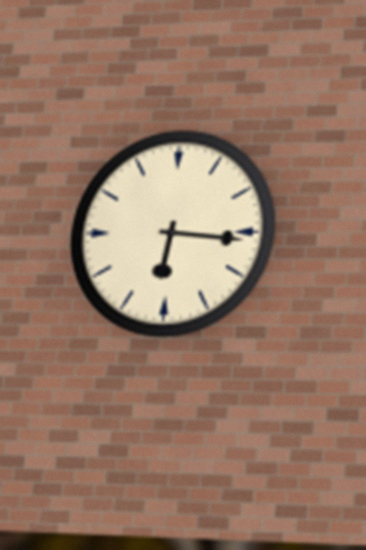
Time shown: h=6 m=16
